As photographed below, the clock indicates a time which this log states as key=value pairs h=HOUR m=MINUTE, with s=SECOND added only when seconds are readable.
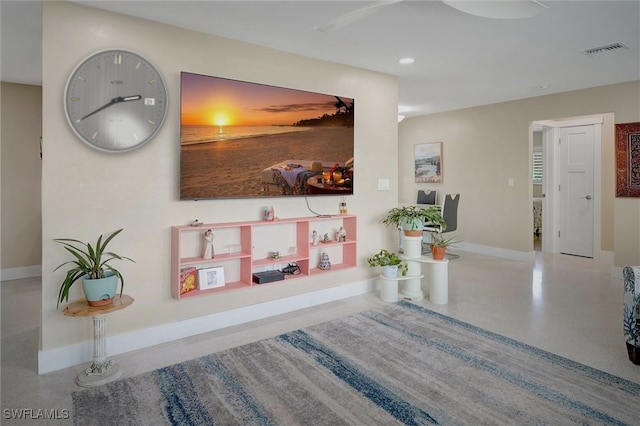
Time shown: h=2 m=40
